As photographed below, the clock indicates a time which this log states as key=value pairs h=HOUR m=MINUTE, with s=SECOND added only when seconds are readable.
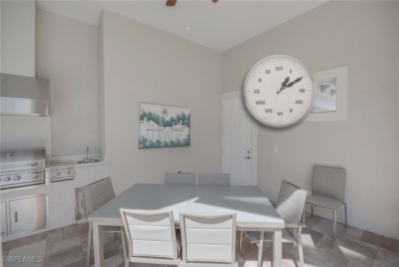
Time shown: h=1 m=10
